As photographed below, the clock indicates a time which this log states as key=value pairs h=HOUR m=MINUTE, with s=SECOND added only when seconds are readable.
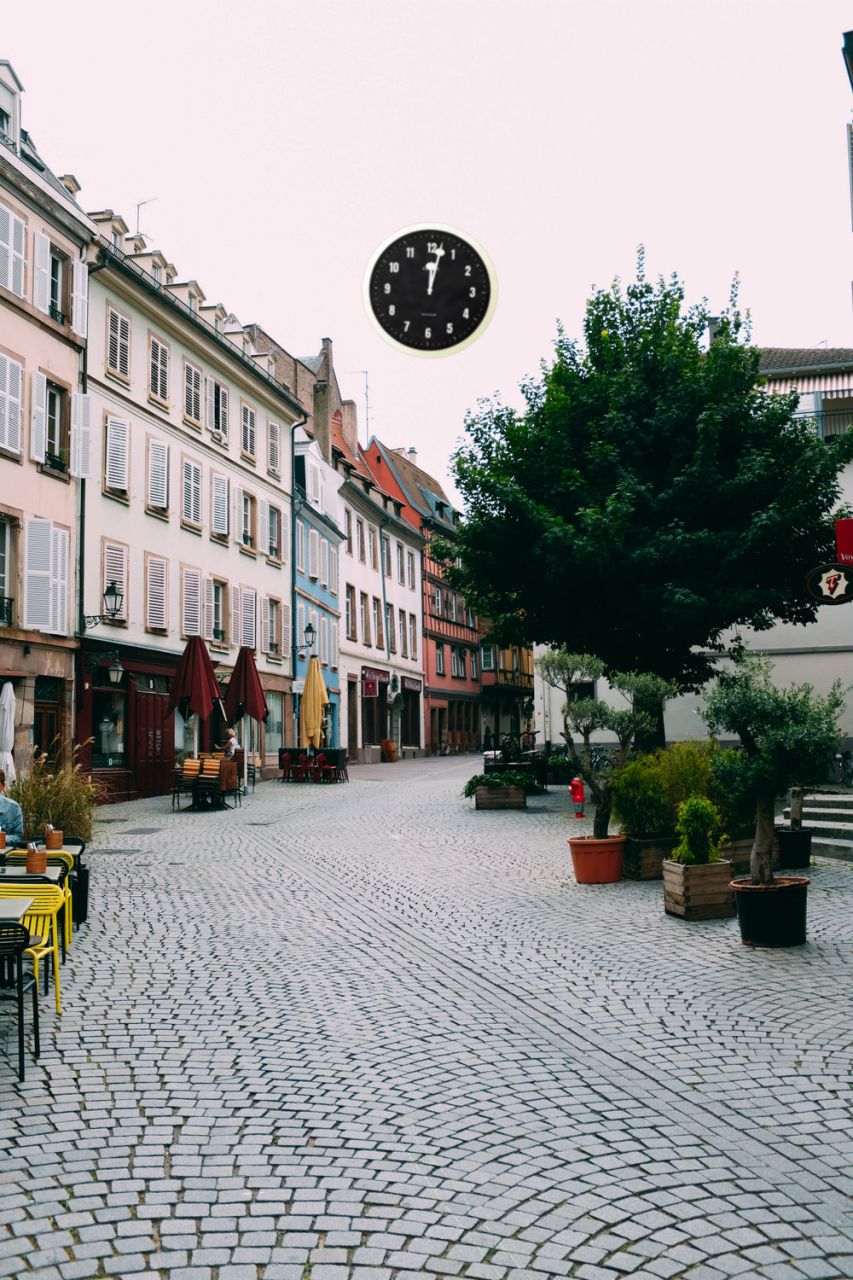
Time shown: h=12 m=2
